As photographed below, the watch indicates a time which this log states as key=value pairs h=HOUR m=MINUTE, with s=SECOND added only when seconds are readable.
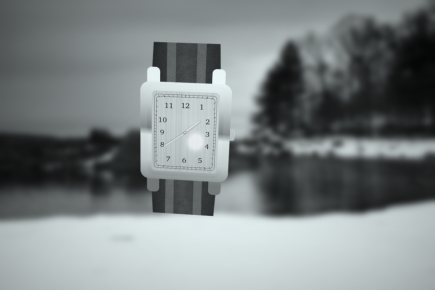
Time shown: h=1 m=39
